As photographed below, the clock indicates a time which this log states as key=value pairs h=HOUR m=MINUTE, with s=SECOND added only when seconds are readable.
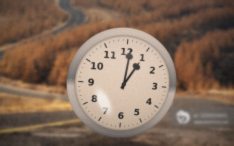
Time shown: h=1 m=1
